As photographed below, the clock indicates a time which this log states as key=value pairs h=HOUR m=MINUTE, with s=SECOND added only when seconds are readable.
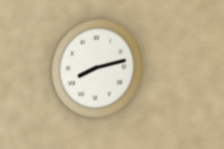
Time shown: h=8 m=13
